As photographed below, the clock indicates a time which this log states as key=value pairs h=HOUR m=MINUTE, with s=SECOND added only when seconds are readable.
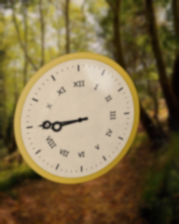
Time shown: h=8 m=45
